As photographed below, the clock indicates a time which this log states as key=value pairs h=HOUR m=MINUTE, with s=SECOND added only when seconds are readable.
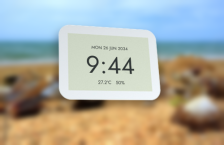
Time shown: h=9 m=44
